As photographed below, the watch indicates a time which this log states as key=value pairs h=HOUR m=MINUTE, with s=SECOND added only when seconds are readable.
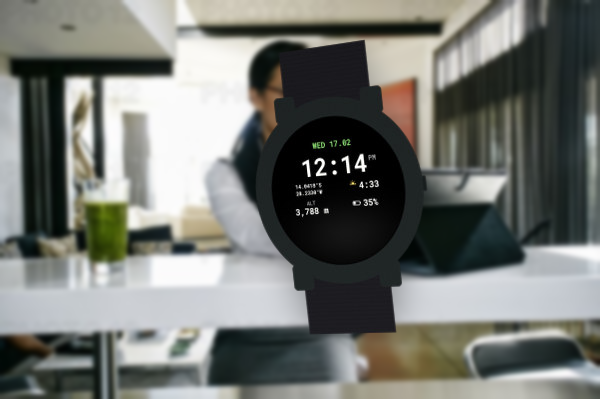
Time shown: h=12 m=14
